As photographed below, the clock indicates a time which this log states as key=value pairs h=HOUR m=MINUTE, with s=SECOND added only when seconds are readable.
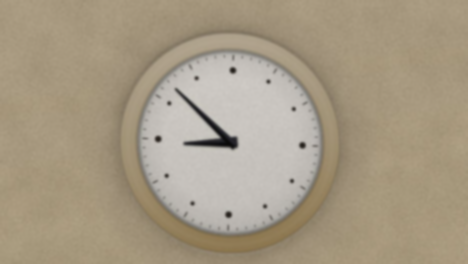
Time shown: h=8 m=52
